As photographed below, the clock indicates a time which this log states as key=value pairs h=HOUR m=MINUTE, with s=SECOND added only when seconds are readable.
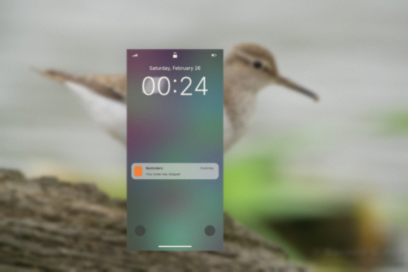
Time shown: h=0 m=24
